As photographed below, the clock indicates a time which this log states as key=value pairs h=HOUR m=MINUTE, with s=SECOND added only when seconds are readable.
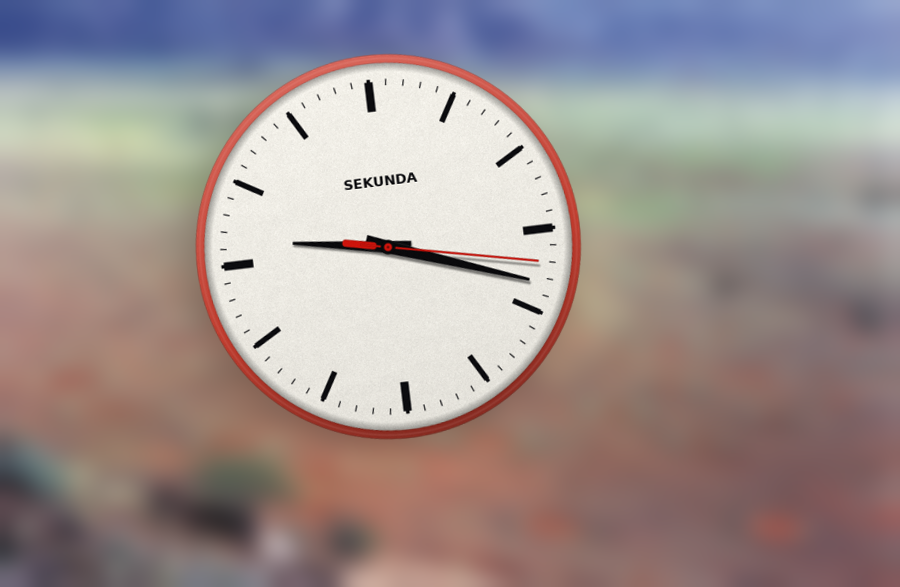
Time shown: h=9 m=18 s=17
